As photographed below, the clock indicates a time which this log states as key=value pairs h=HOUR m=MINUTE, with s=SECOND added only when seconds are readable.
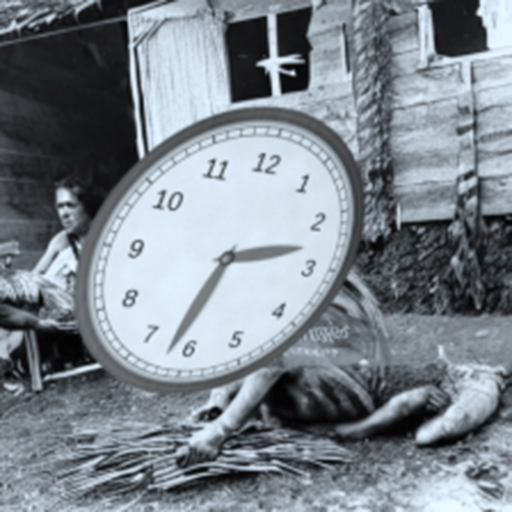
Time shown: h=2 m=32
